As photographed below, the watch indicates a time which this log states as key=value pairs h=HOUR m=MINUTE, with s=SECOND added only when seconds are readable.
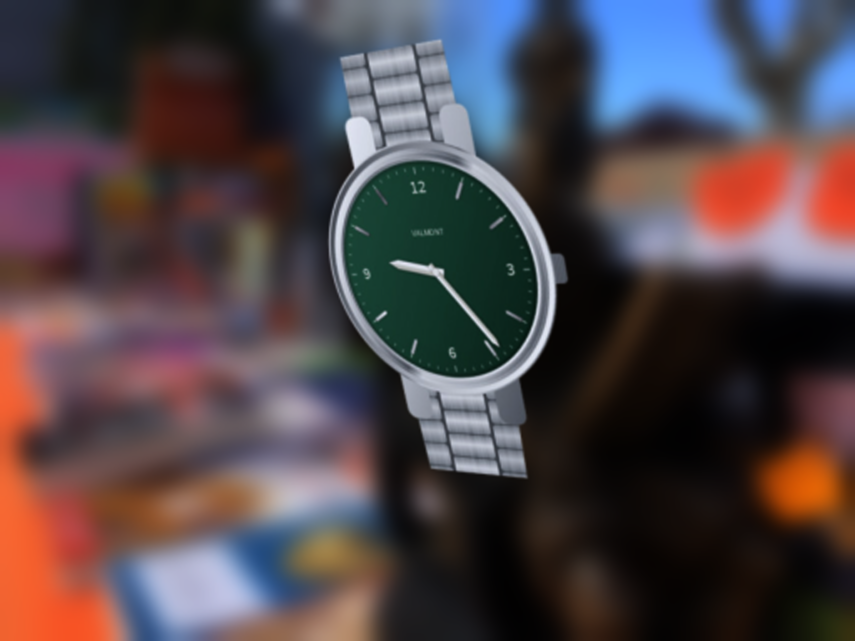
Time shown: h=9 m=24
